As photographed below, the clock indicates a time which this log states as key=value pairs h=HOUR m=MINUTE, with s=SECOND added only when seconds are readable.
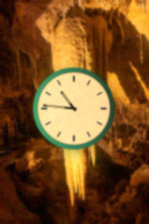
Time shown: h=10 m=46
